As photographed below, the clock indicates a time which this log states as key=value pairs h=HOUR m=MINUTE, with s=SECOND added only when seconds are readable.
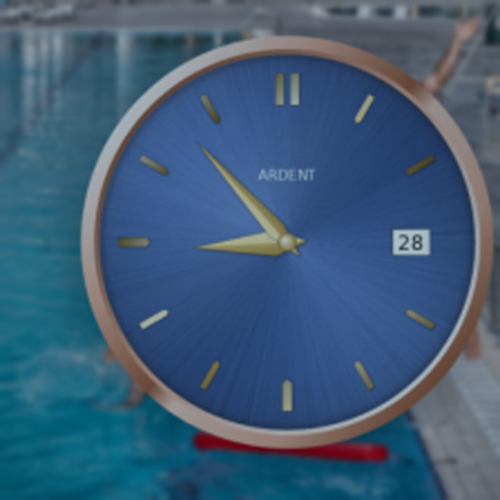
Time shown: h=8 m=53
